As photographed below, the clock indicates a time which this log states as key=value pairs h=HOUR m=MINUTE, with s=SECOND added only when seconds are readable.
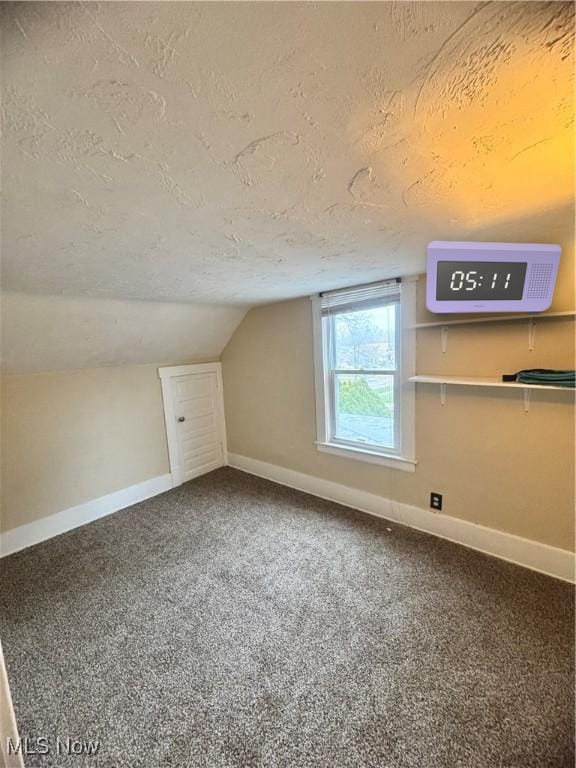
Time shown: h=5 m=11
